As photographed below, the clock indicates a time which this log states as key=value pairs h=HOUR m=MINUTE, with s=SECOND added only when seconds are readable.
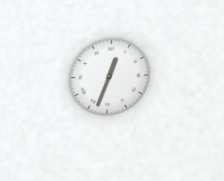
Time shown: h=12 m=33
